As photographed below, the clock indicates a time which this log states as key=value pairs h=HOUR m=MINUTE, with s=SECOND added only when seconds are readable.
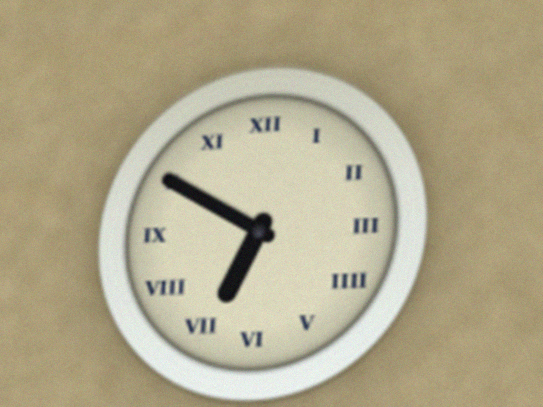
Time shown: h=6 m=50
